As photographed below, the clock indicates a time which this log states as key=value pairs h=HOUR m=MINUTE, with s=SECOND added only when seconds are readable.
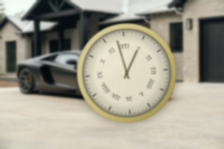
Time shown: h=12 m=58
